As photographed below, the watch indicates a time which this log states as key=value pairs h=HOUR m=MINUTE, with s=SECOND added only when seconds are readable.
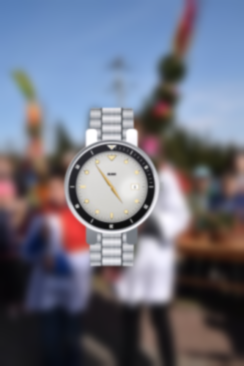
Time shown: h=4 m=54
